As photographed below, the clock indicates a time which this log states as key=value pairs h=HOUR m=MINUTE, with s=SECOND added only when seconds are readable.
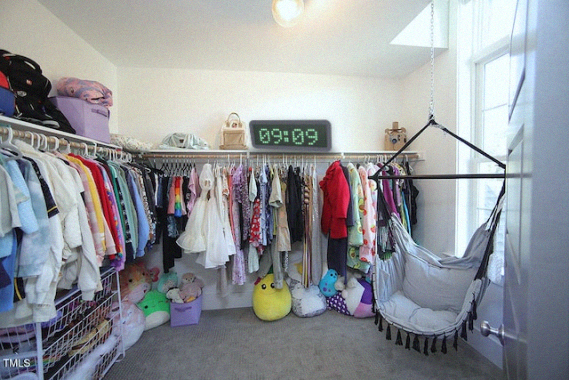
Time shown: h=9 m=9
